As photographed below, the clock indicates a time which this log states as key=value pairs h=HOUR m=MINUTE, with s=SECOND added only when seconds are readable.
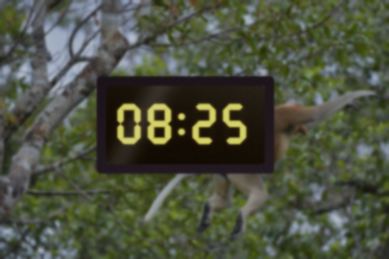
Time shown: h=8 m=25
